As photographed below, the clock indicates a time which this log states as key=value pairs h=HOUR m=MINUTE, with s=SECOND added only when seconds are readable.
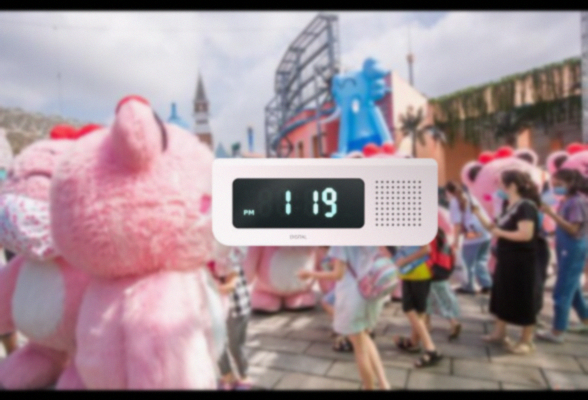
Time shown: h=1 m=19
